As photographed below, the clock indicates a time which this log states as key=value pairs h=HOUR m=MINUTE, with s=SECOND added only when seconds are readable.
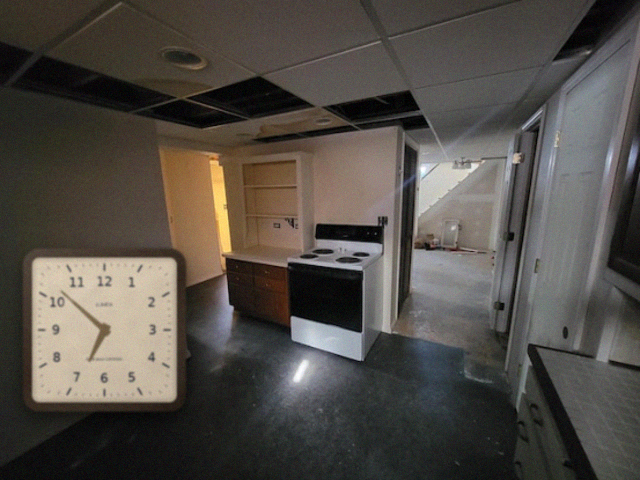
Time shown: h=6 m=52
